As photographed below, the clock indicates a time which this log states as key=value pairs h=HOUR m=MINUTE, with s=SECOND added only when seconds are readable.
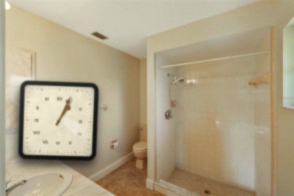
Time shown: h=1 m=4
